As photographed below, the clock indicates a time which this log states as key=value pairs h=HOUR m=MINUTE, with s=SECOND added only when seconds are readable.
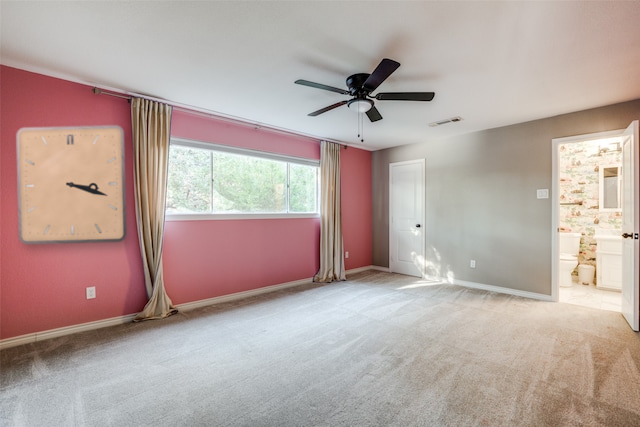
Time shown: h=3 m=18
